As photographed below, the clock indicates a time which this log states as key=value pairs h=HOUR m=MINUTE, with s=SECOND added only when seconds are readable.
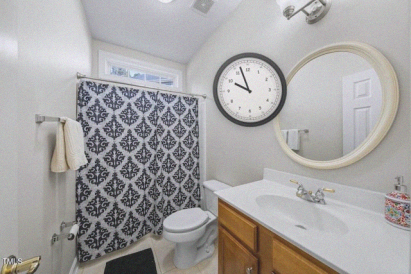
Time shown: h=9 m=57
